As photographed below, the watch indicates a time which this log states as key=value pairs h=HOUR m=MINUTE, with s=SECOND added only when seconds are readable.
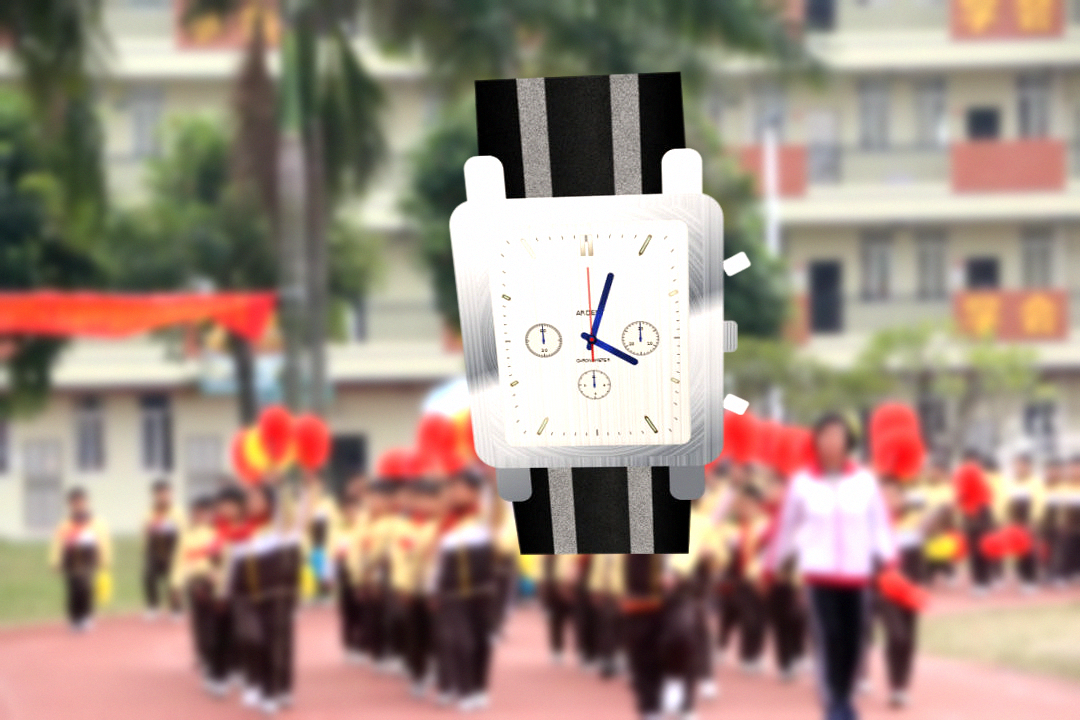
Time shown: h=4 m=3
